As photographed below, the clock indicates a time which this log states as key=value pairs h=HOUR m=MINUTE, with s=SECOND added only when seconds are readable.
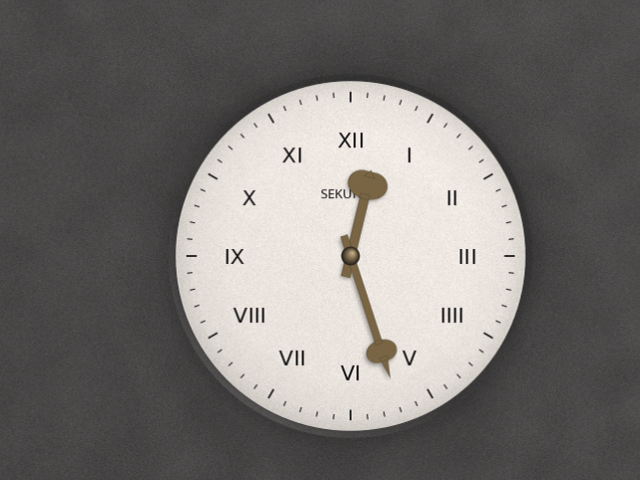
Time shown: h=12 m=27
